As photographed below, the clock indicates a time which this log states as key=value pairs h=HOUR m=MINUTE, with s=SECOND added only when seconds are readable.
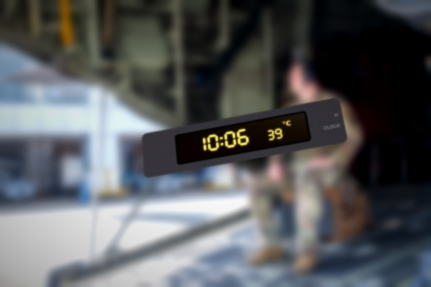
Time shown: h=10 m=6
